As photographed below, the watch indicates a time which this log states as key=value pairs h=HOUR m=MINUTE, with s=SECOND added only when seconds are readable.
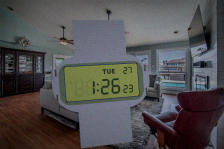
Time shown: h=1 m=26 s=23
